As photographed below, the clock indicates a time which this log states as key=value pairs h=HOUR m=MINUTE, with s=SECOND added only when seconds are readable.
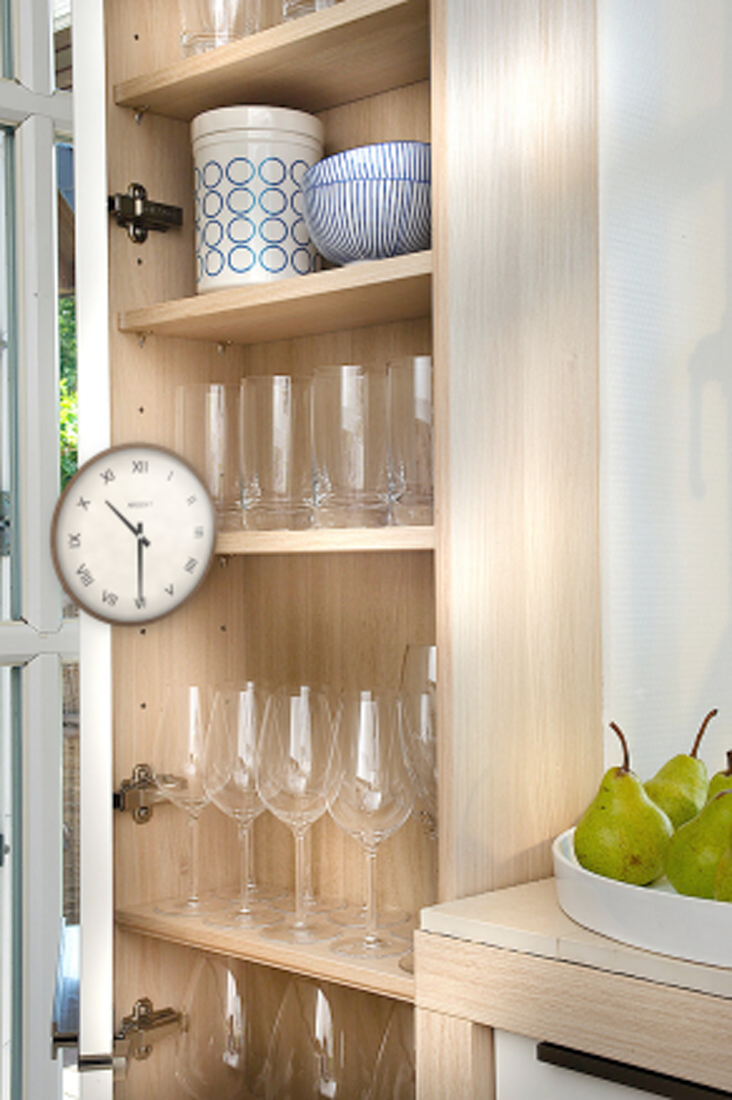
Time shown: h=10 m=30
